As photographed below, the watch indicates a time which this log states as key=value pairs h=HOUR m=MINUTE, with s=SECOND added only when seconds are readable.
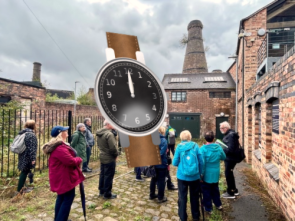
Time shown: h=12 m=0
